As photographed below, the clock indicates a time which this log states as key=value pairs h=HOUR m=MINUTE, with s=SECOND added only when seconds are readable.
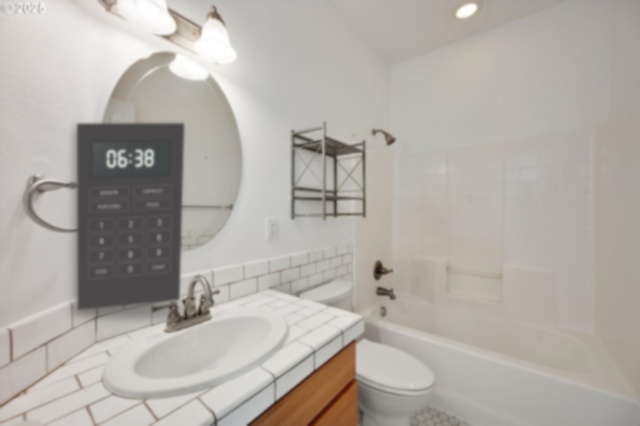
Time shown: h=6 m=38
